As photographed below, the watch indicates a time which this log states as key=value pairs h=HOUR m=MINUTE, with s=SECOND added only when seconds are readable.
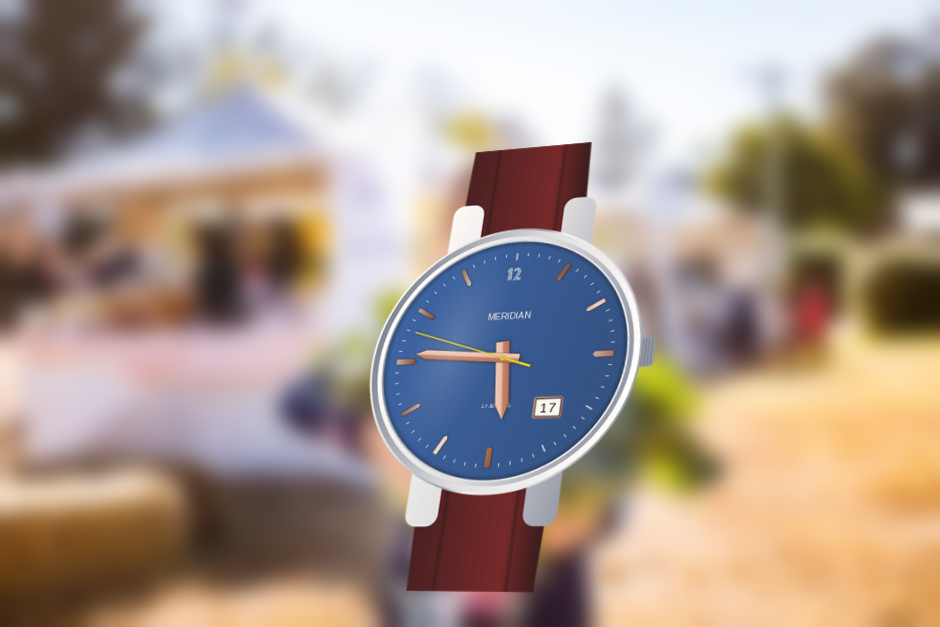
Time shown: h=5 m=45 s=48
